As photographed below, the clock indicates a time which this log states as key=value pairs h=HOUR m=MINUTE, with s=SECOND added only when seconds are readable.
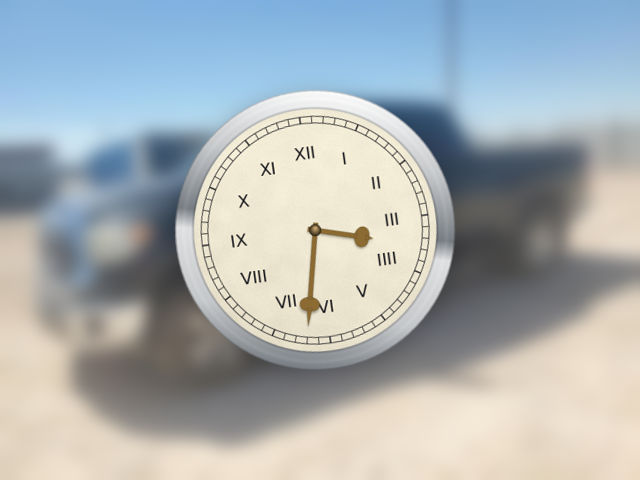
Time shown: h=3 m=32
